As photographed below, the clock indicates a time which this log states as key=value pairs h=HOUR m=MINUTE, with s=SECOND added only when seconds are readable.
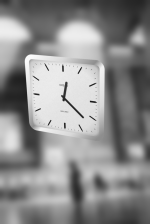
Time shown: h=12 m=22
